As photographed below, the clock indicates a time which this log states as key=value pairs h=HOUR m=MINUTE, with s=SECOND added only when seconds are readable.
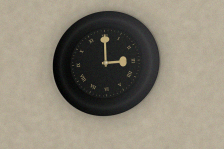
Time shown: h=3 m=0
